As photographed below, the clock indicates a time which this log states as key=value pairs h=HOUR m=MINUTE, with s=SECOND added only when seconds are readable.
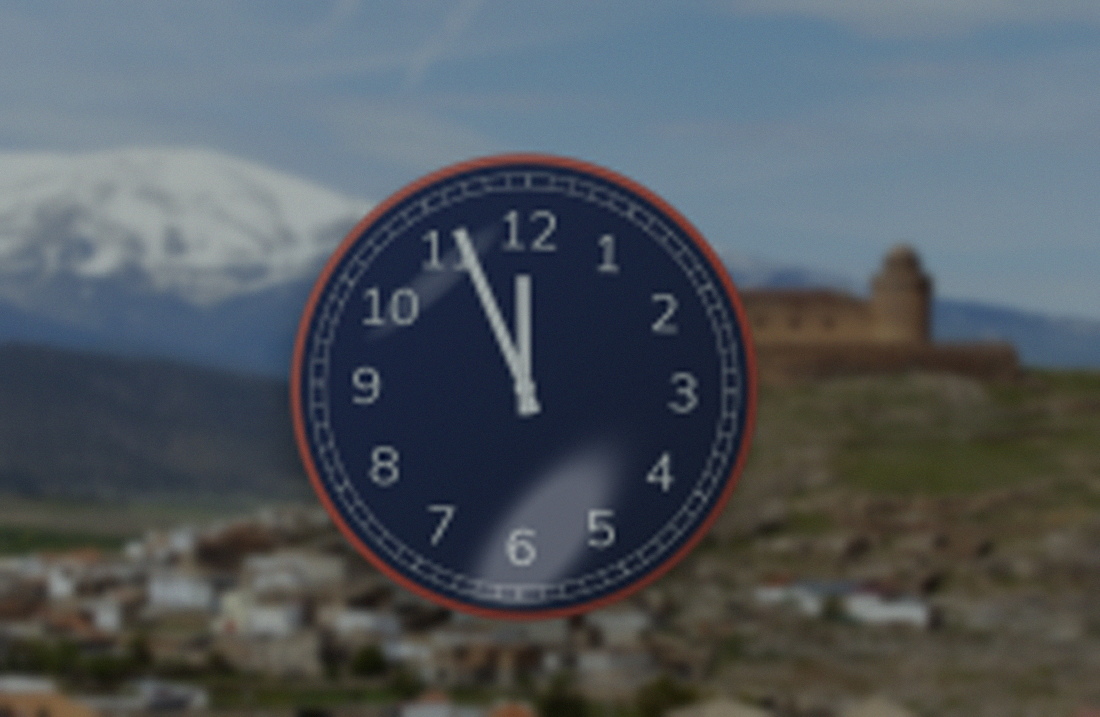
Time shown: h=11 m=56
